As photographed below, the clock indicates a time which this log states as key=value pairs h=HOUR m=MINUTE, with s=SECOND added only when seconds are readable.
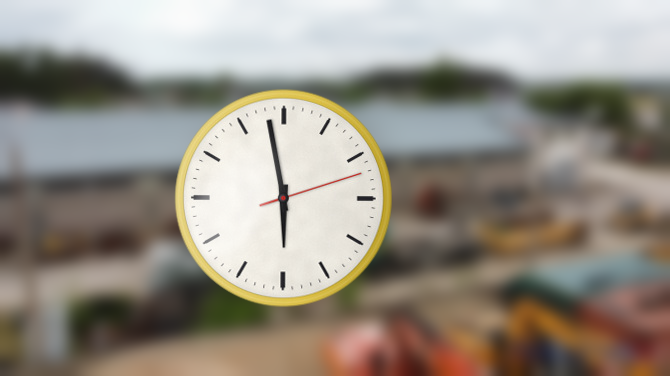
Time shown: h=5 m=58 s=12
